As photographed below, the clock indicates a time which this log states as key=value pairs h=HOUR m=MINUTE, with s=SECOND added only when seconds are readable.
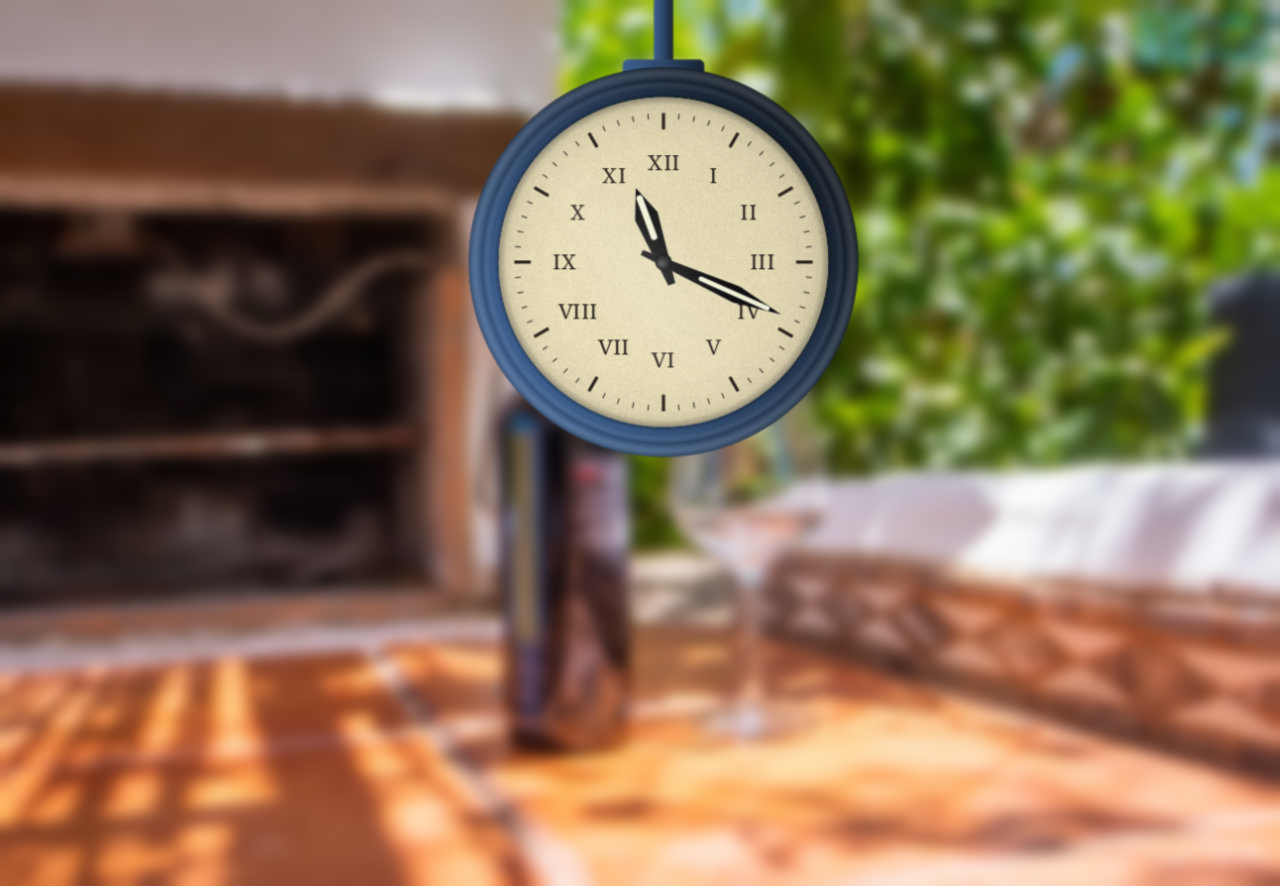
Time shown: h=11 m=19
